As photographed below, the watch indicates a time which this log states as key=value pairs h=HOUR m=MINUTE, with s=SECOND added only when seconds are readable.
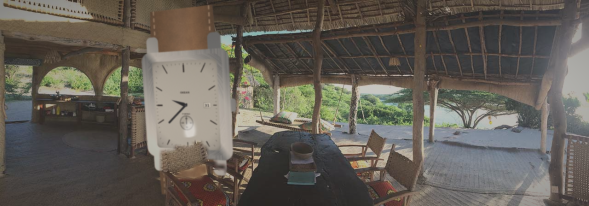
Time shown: h=9 m=38
